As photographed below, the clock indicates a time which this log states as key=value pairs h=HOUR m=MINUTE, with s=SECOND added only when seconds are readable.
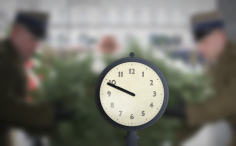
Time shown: h=9 m=49
